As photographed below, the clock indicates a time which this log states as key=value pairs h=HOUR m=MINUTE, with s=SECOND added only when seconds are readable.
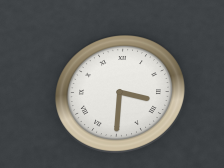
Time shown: h=3 m=30
